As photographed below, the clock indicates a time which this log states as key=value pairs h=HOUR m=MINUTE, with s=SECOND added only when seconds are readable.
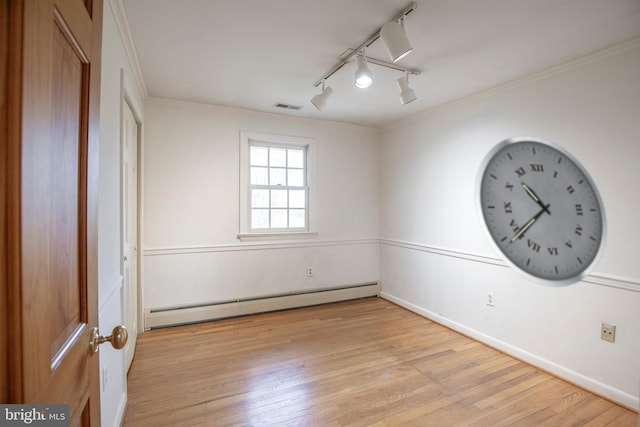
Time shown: h=10 m=39
